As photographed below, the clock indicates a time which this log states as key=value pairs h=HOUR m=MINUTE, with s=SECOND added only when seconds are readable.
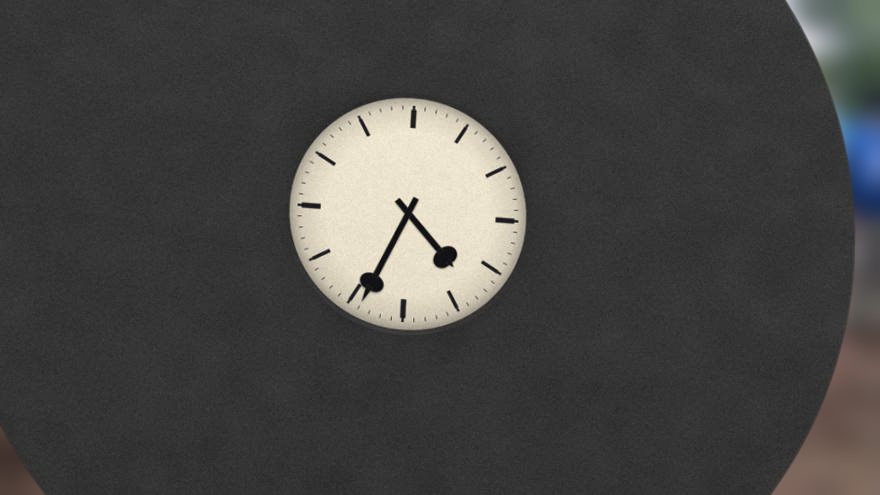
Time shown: h=4 m=34
